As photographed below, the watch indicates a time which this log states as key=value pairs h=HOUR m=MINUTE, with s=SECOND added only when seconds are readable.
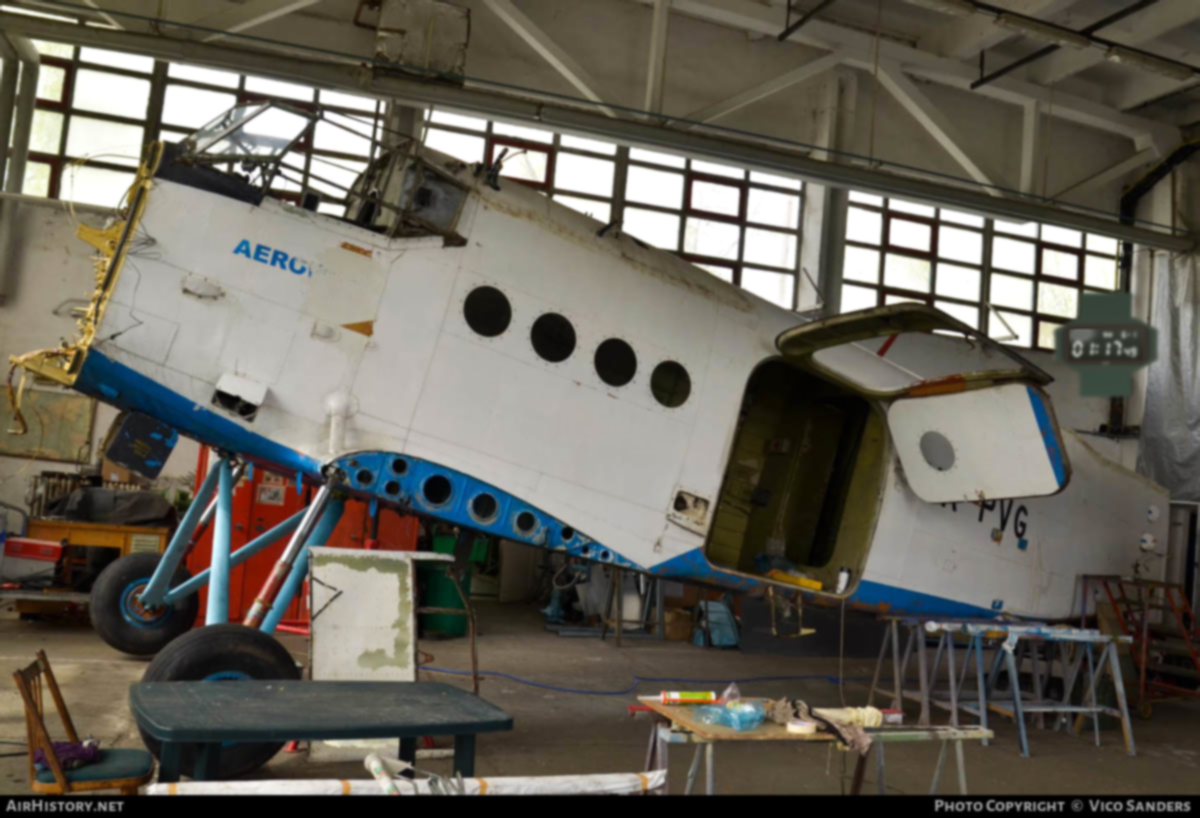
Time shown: h=1 m=17
